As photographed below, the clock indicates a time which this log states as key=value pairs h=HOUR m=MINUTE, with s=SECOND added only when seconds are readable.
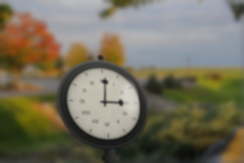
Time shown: h=3 m=1
